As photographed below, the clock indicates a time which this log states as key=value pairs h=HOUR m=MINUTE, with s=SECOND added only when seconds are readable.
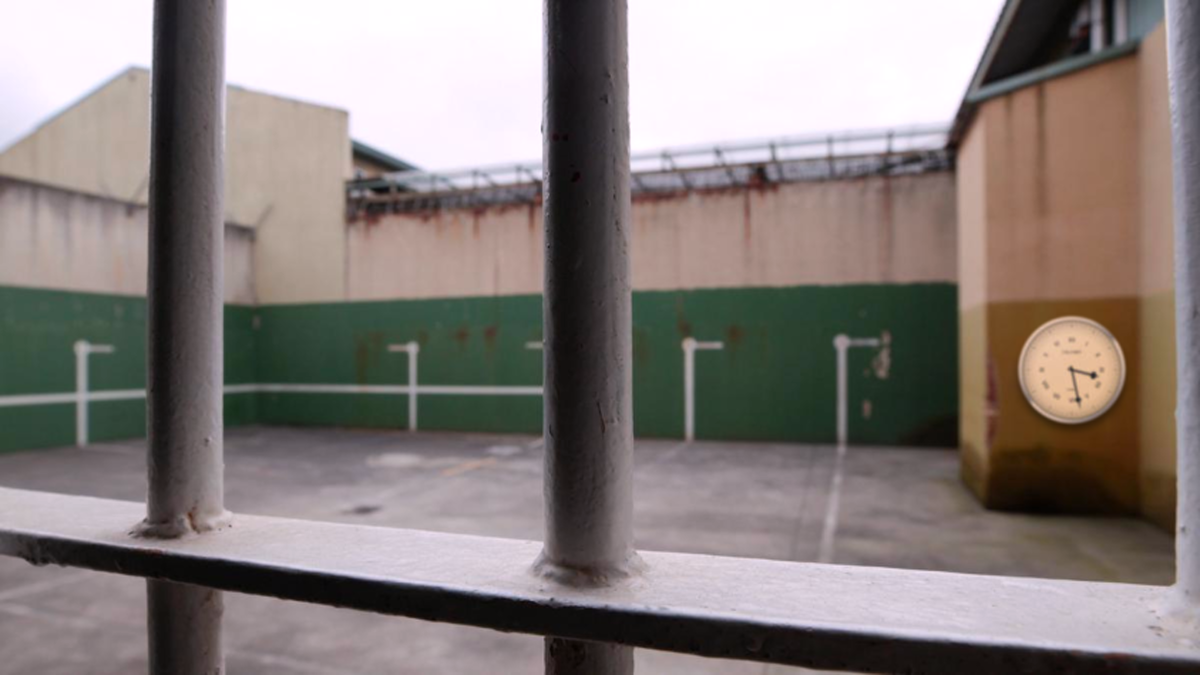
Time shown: h=3 m=28
